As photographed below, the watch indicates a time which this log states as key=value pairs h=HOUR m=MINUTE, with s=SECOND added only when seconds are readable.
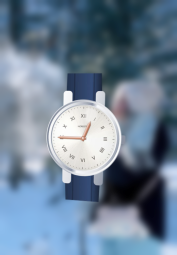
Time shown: h=12 m=45
